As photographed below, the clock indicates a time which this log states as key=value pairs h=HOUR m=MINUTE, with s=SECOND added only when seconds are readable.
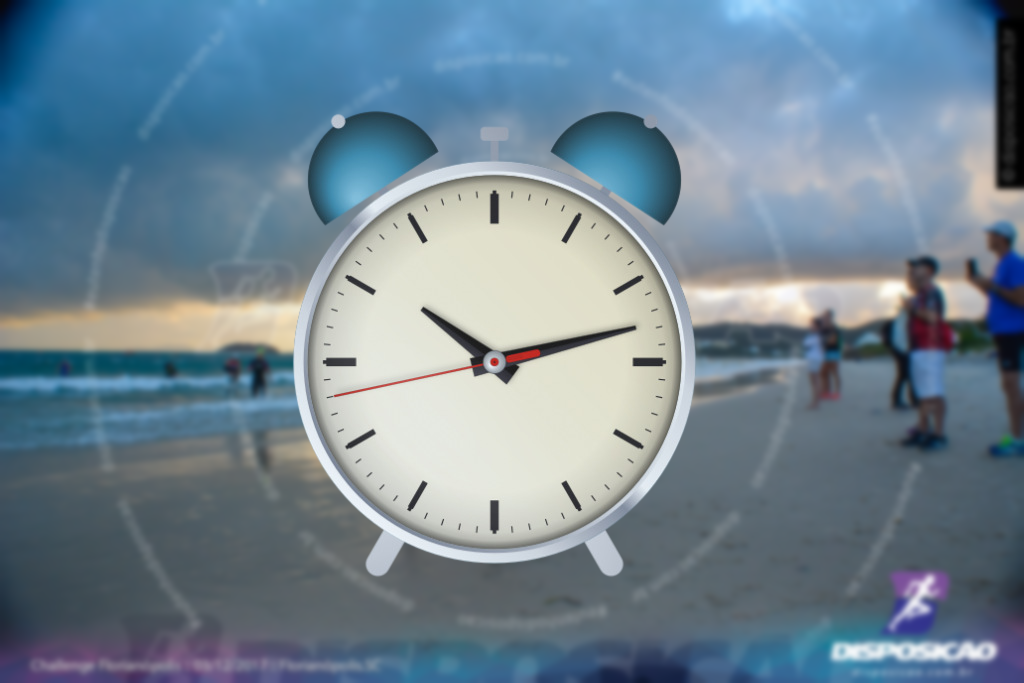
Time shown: h=10 m=12 s=43
